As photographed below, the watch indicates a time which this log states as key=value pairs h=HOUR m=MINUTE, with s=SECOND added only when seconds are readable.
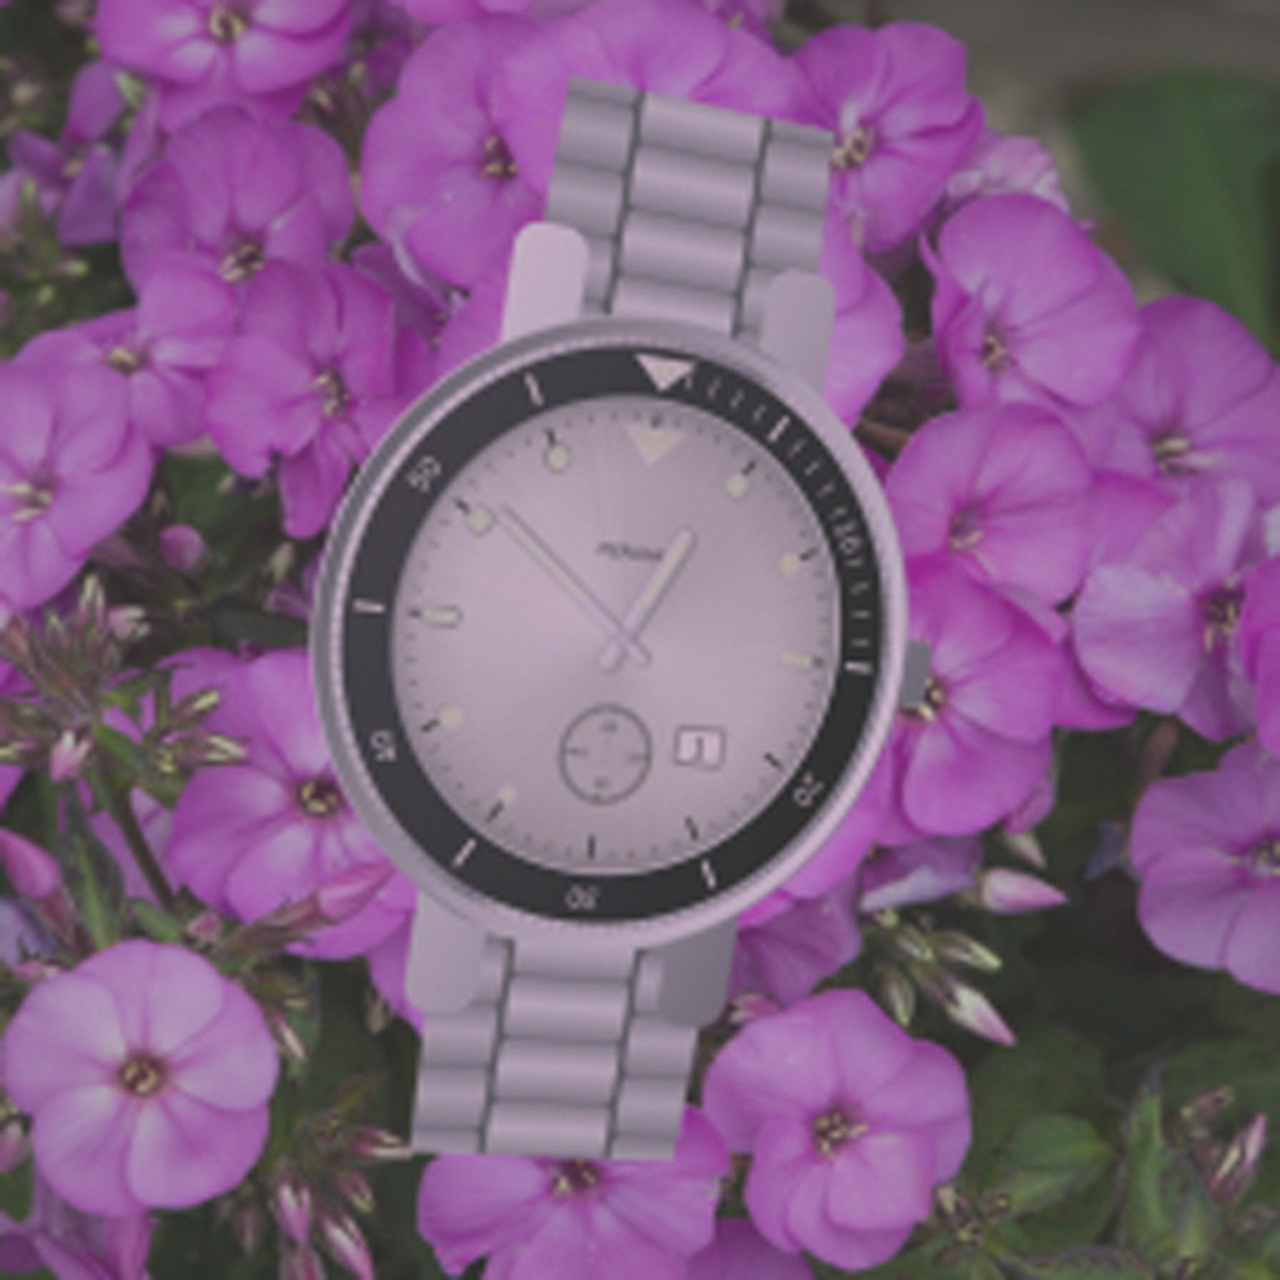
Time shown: h=12 m=51
